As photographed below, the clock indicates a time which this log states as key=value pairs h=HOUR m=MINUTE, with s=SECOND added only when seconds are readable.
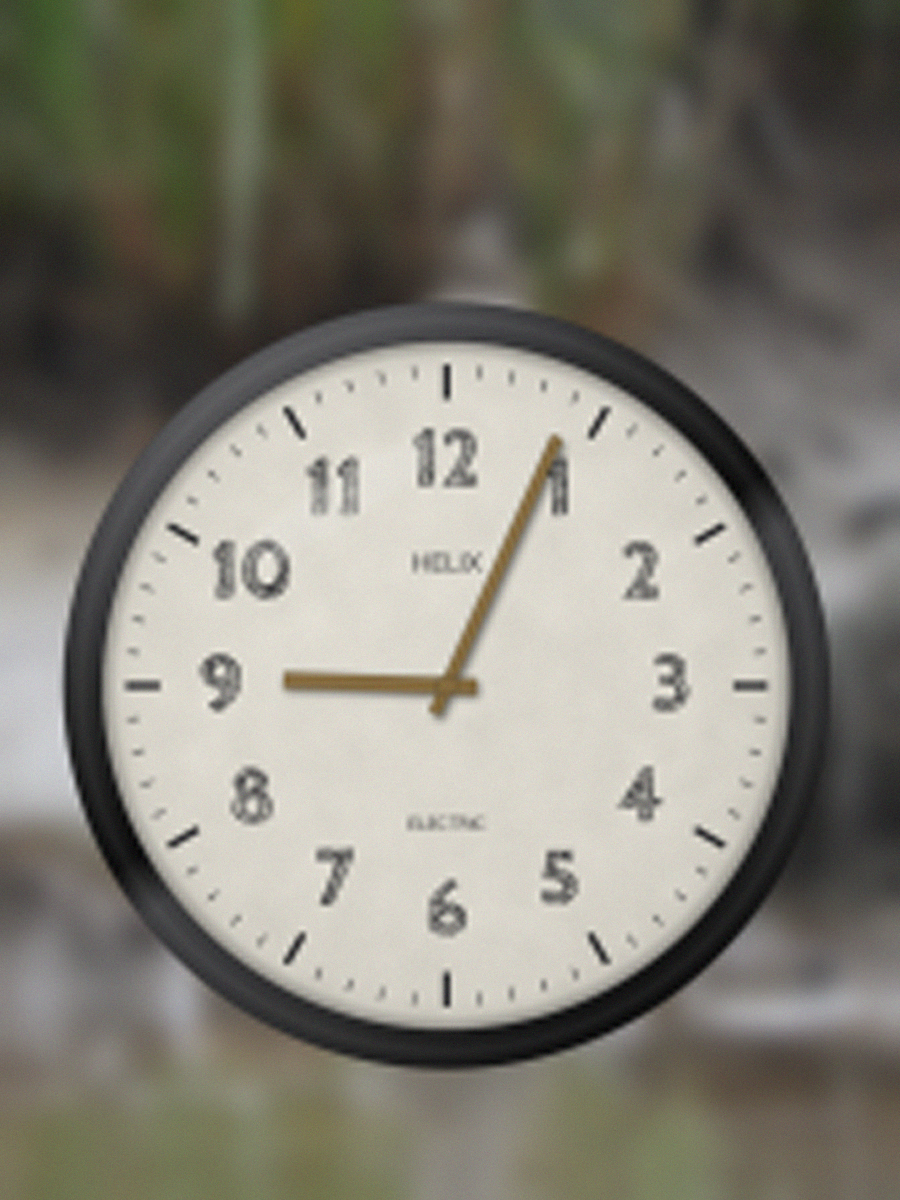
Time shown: h=9 m=4
